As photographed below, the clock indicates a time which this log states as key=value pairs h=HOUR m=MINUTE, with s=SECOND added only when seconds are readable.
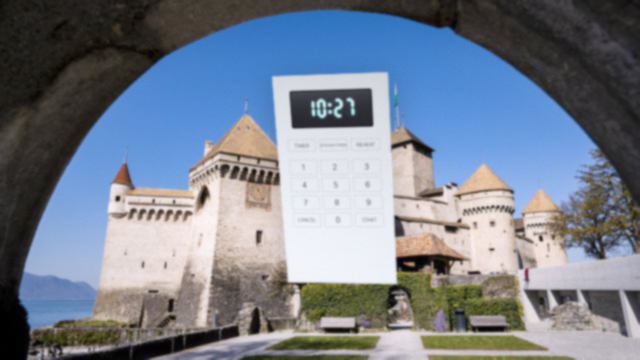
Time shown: h=10 m=27
